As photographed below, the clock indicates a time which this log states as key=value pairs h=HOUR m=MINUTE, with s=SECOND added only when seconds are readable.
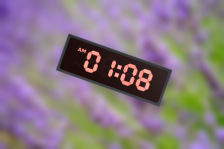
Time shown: h=1 m=8
